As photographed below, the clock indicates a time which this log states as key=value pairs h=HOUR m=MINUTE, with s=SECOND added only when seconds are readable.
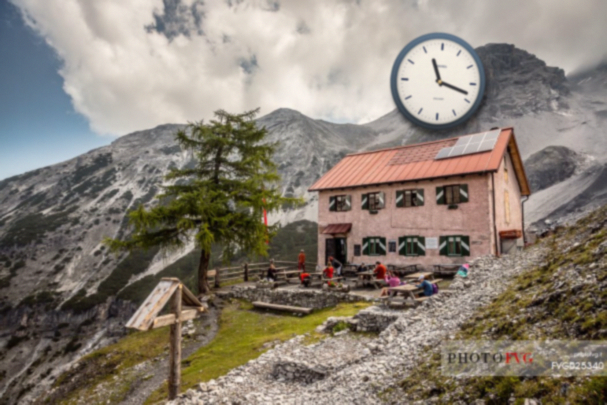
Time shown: h=11 m=18
